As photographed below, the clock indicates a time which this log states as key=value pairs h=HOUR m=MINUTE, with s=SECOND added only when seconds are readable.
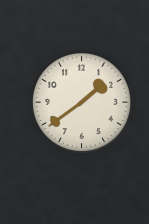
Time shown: h=1 m=39
